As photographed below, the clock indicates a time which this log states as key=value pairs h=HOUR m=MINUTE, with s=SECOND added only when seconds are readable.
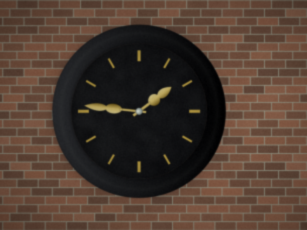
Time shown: h=1 m=46
